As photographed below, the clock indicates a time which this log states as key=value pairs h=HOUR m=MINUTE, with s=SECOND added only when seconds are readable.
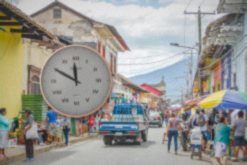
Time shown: h=11 m=50
